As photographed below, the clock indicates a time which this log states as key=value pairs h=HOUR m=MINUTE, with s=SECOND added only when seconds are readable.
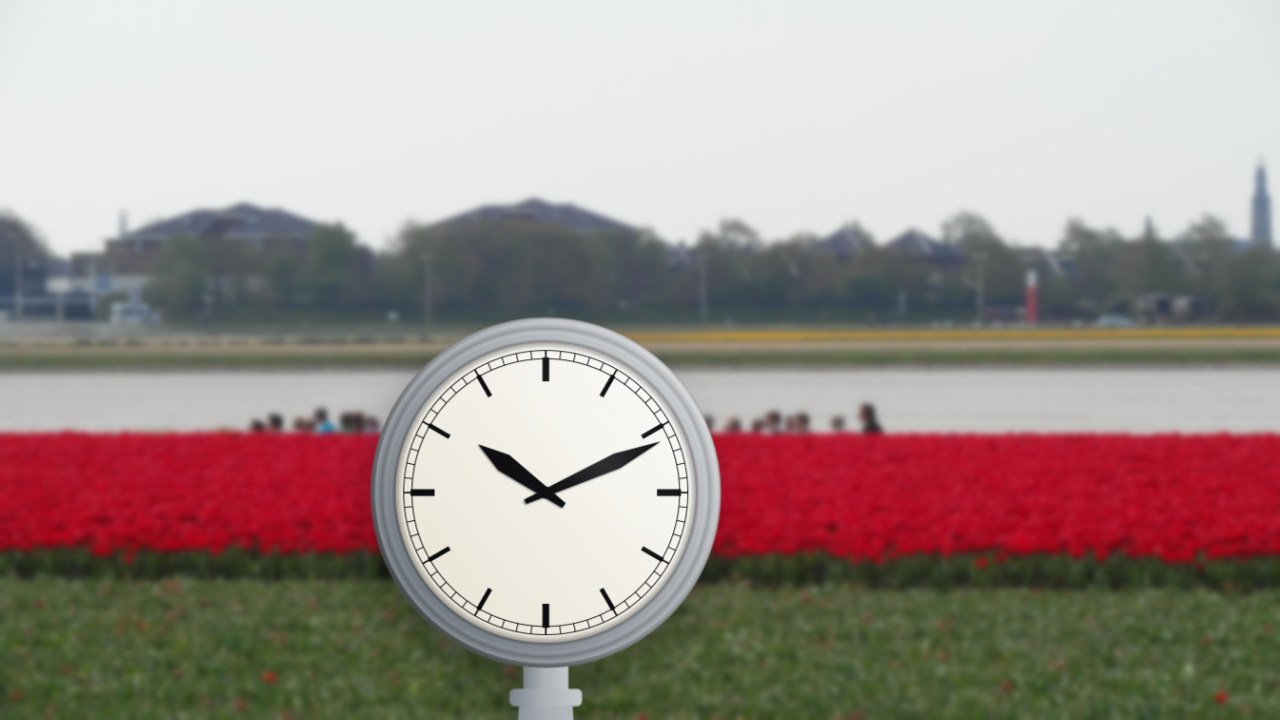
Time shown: h=10 m=11
